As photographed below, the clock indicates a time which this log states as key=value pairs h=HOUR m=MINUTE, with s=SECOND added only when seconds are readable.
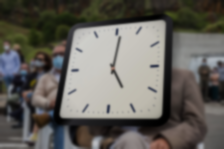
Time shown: h=5 m=1
